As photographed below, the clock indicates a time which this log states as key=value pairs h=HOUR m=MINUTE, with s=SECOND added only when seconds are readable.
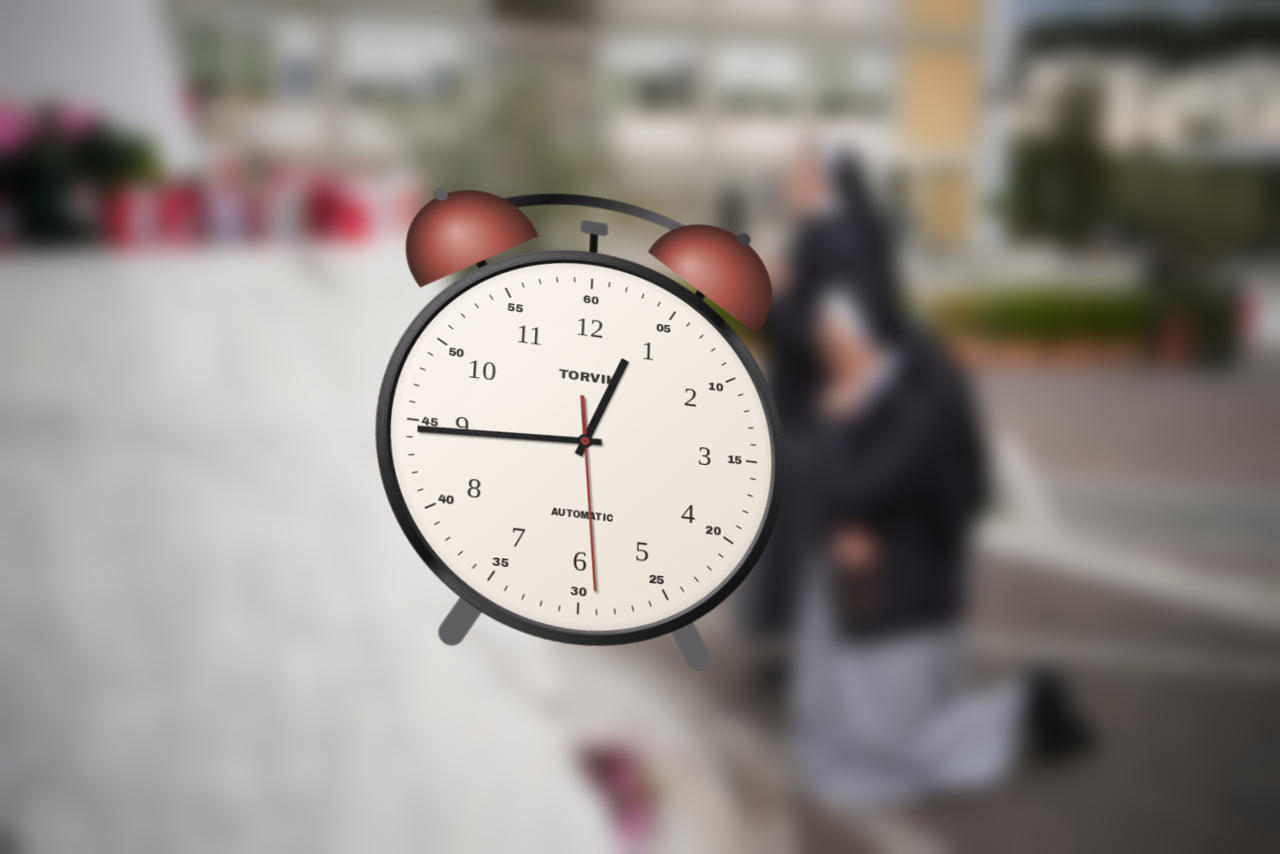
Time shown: h=12 m=44 s=29
